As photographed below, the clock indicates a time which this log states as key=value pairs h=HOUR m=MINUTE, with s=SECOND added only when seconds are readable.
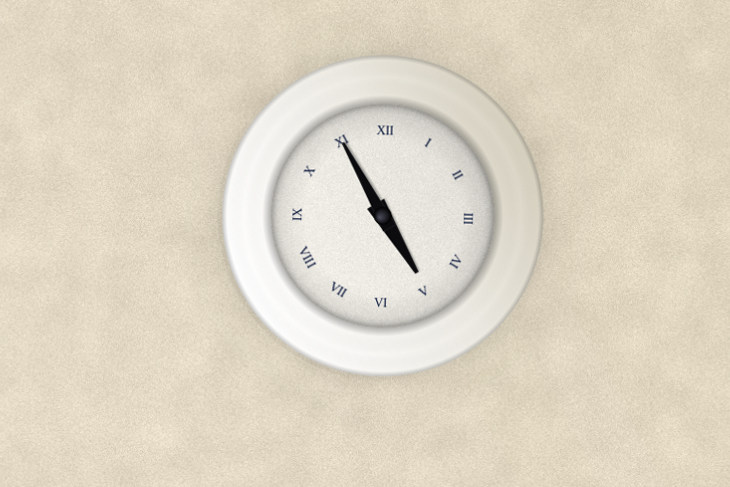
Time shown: h=4 m=55
